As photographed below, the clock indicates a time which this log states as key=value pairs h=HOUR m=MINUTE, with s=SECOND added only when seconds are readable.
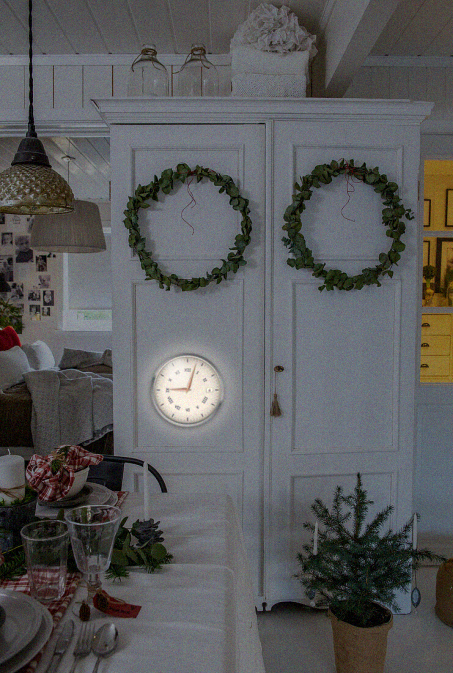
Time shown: h=9 m=3
